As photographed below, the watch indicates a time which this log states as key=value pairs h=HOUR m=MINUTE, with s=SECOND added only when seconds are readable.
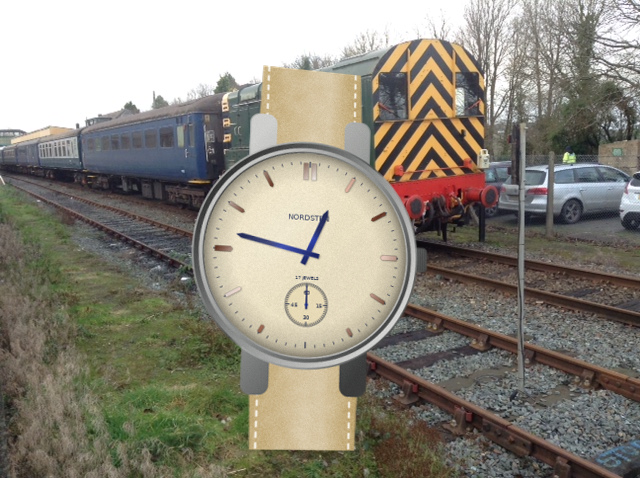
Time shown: h=12 m=47
